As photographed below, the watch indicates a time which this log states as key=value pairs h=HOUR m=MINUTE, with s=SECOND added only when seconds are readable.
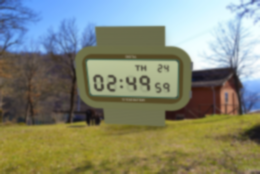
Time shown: h=2 m=49 s=59
